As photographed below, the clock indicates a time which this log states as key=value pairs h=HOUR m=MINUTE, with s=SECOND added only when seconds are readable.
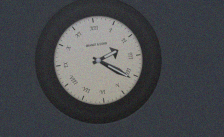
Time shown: h=2 m=21
